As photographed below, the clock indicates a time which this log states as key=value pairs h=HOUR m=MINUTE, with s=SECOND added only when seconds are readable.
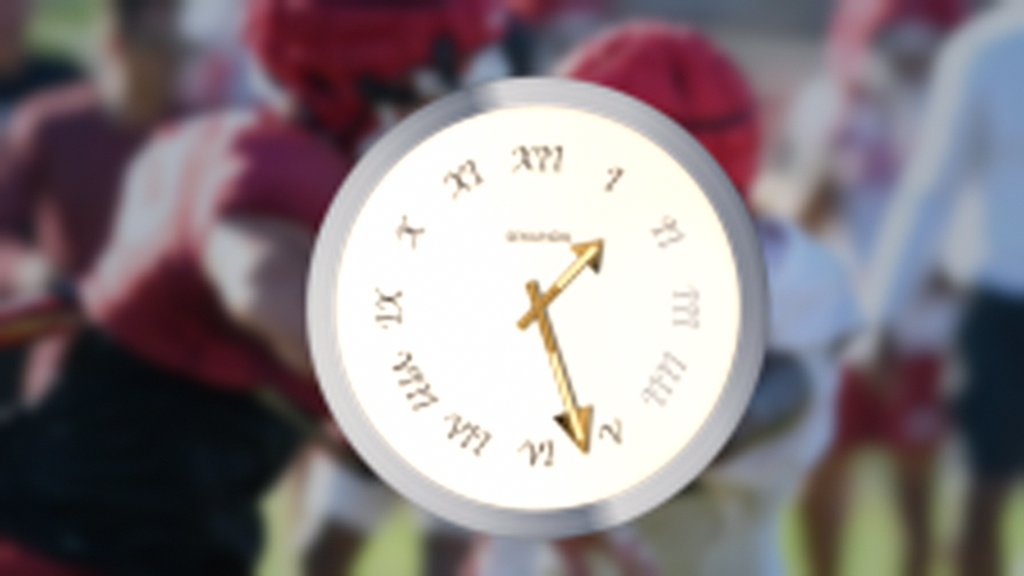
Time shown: h=1 m=27
